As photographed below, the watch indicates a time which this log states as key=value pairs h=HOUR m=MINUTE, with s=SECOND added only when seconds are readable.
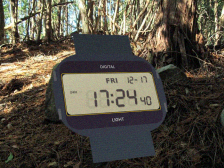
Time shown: h=17 m=24 s=40
